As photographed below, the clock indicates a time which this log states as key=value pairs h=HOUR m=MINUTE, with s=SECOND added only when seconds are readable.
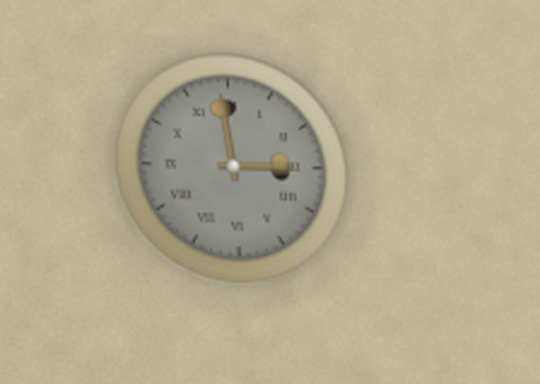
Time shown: h=2 m=59
